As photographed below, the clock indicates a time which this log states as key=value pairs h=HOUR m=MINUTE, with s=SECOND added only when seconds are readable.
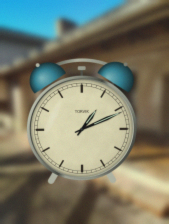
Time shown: h=1 m=11
